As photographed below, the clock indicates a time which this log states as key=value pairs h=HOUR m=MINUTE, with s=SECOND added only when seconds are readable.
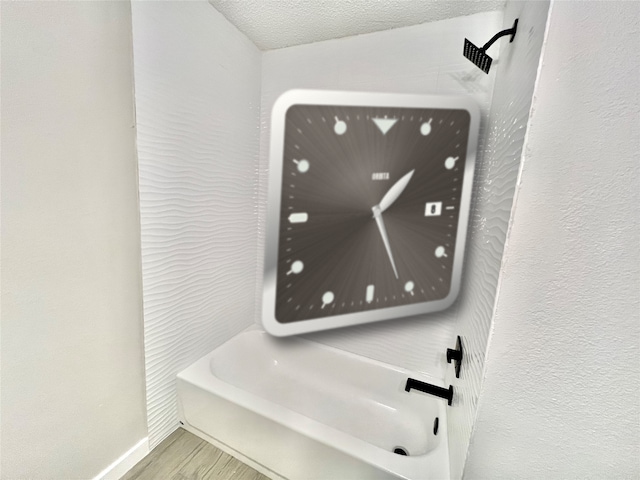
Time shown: h=1 m=26
